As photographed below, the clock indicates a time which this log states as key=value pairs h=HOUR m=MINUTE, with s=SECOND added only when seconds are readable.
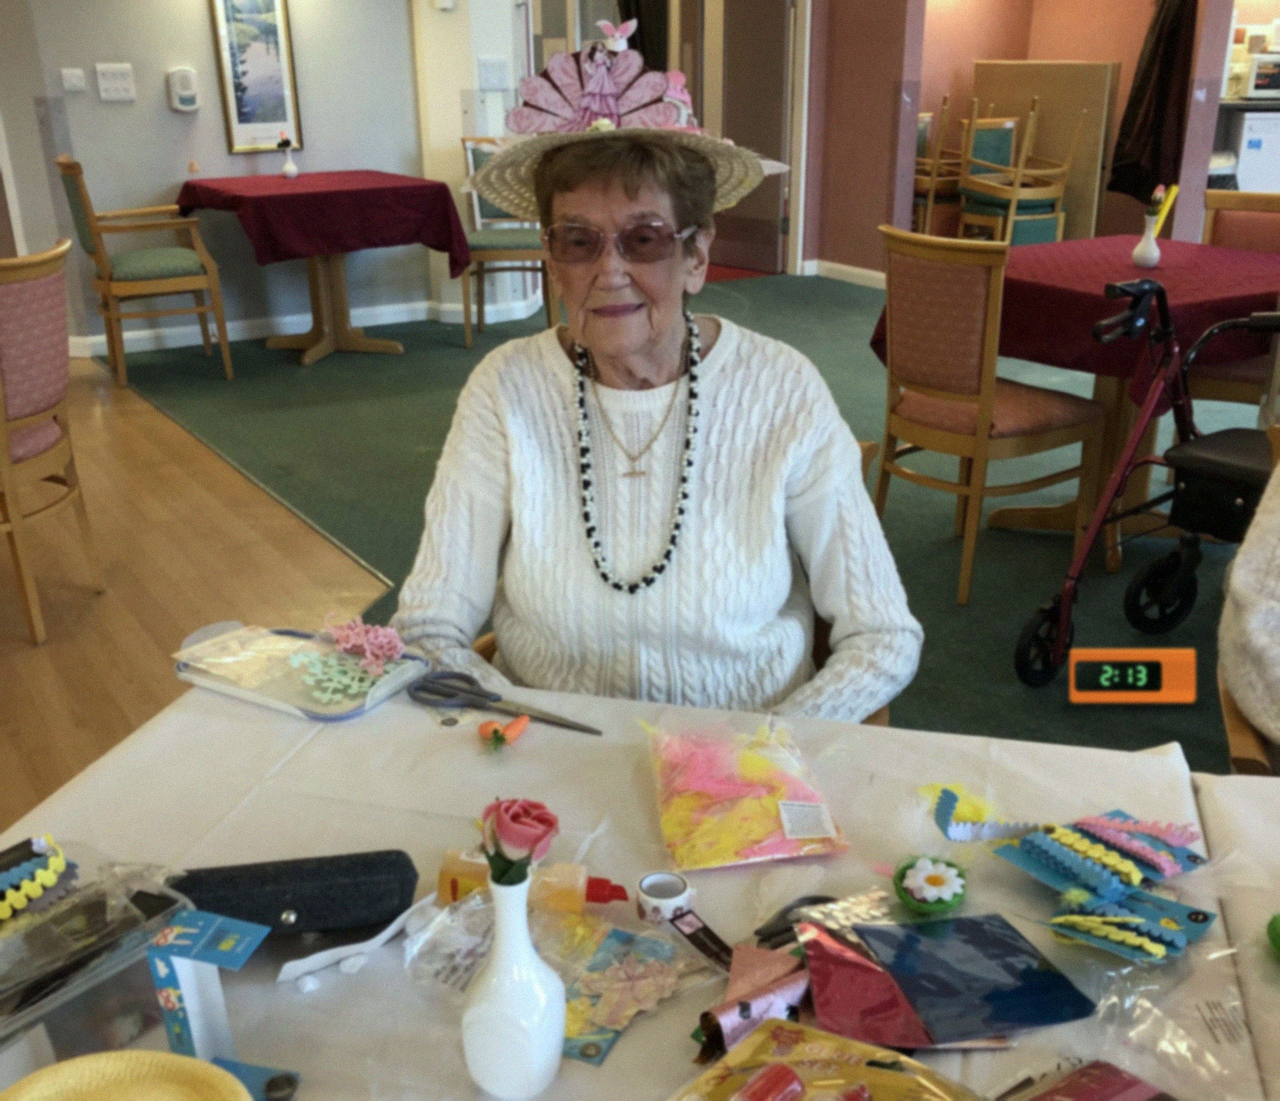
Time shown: h=2 m=13
